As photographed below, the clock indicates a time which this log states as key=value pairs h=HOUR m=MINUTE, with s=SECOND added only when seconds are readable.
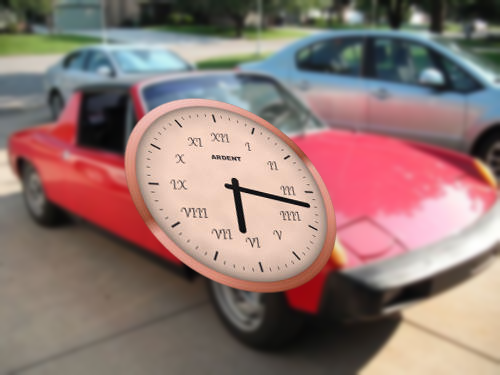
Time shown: h=6 m=17
